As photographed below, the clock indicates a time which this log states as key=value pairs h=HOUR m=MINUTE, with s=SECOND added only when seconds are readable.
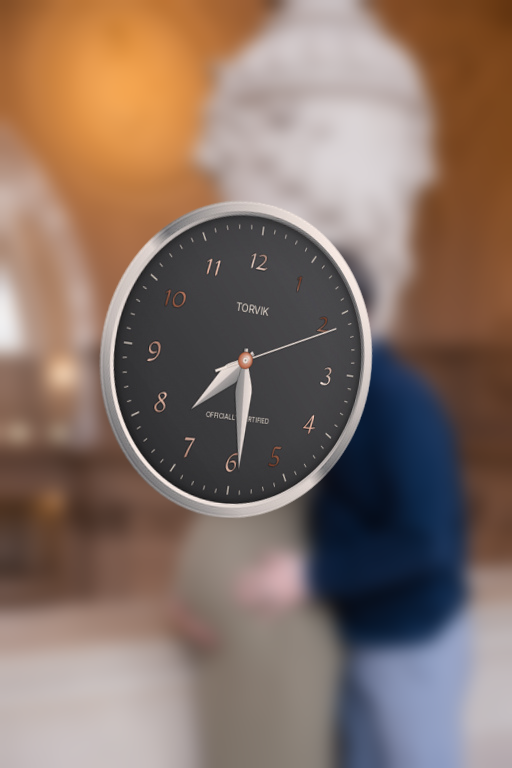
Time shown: h=7 m=29 s=11
